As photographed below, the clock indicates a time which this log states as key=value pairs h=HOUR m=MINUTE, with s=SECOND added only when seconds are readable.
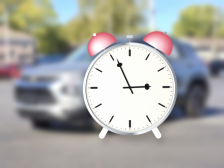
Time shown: h=2 m=56
